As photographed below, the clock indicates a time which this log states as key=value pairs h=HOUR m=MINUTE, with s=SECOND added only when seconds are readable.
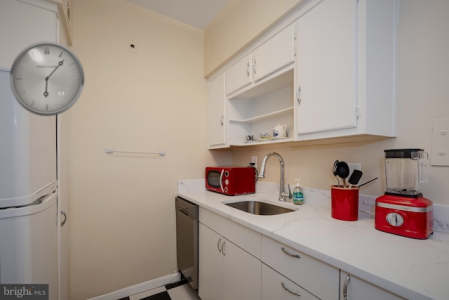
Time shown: h=6 m=7
